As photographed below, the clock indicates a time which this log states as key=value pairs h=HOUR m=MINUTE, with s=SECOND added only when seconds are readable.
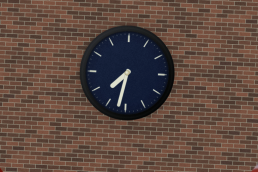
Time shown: h=7 m=32
